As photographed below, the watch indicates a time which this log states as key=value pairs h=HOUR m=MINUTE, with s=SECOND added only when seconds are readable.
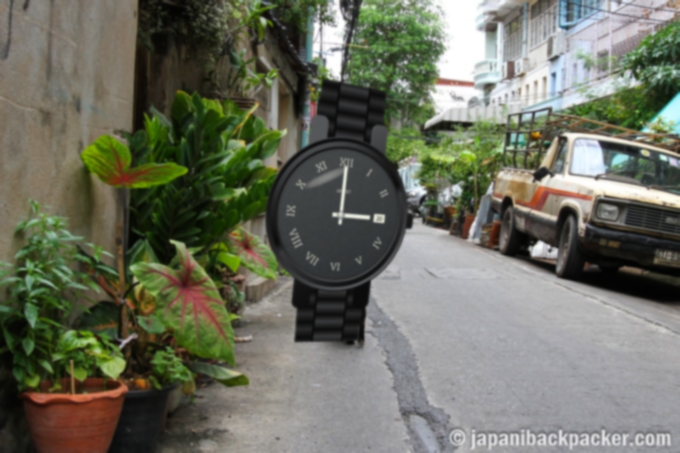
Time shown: h=3 m=0
